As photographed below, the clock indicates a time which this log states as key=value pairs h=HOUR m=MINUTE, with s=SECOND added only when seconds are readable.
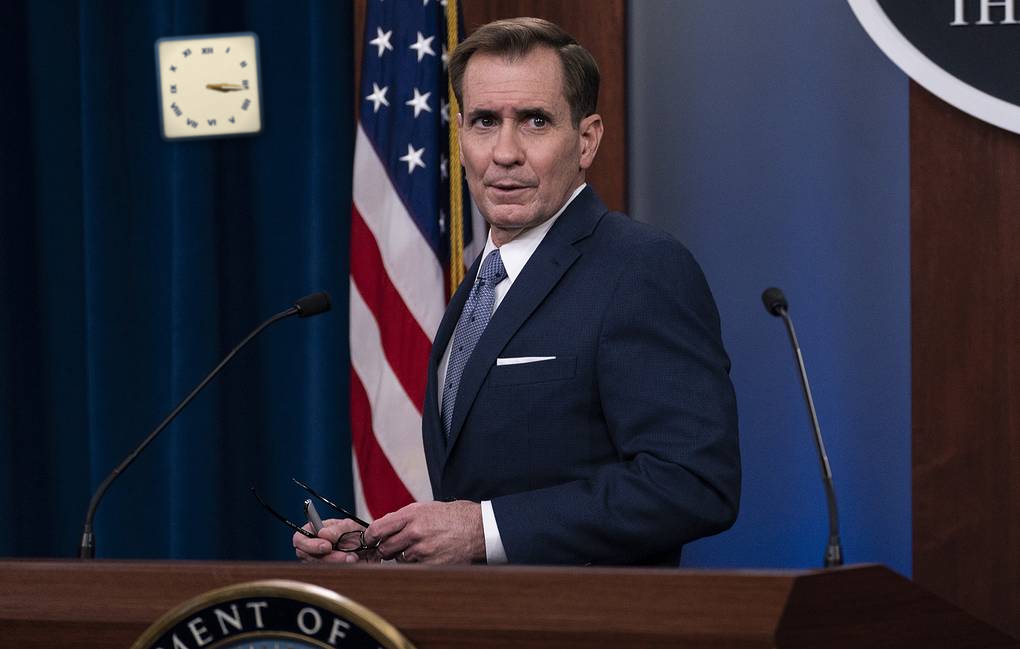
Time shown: h=3 m=16
